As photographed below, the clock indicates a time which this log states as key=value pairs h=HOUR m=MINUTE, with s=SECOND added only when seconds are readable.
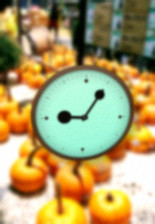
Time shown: h=9 m=5
